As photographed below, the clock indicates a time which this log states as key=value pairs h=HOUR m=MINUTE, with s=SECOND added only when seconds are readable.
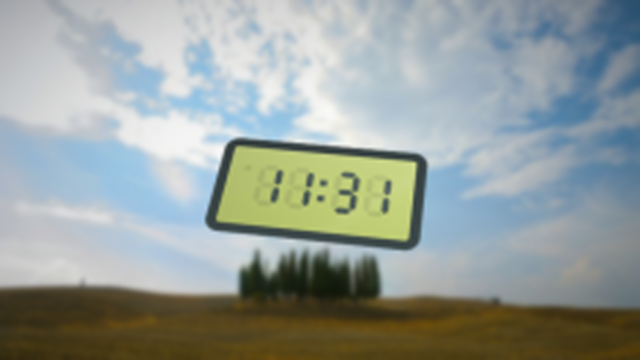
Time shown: h=11 m=31
